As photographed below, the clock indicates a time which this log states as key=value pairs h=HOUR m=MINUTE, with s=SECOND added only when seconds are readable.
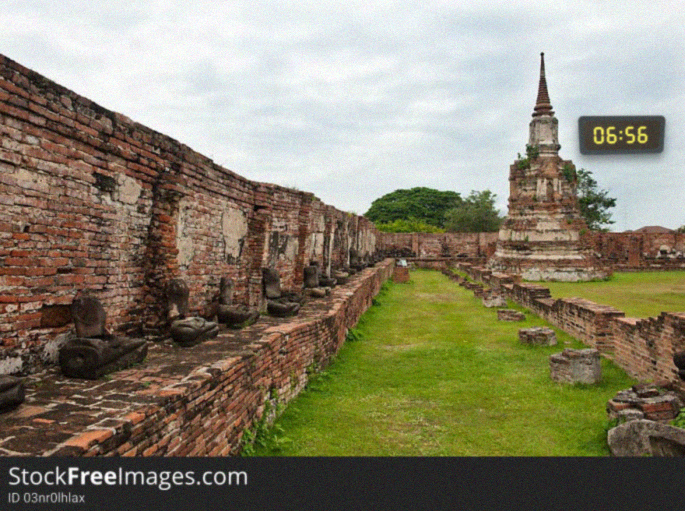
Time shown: h=6 m=56
